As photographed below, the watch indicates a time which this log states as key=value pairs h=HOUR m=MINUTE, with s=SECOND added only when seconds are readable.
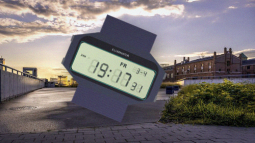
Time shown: h=19 m=17 s=31
